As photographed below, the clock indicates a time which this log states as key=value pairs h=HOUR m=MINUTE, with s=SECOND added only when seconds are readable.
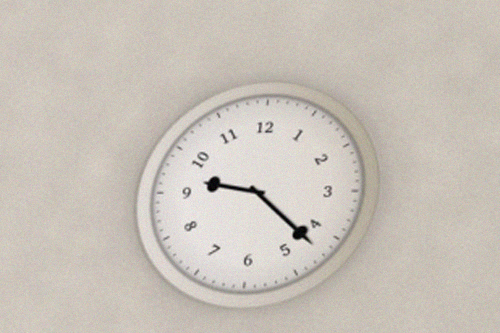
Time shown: h=9 m=22
